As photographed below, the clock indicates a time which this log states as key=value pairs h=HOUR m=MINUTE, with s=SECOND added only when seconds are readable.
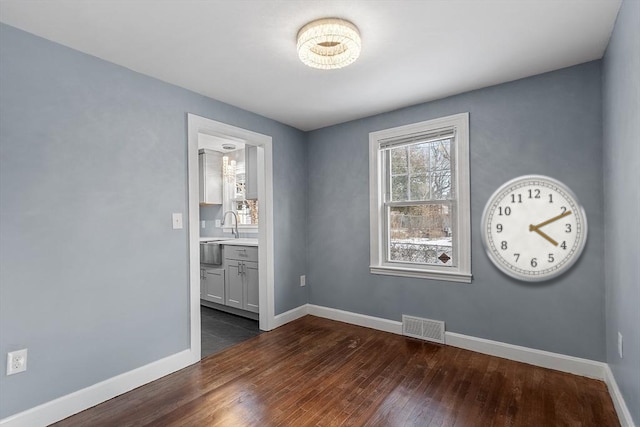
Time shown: h=4 m=11
